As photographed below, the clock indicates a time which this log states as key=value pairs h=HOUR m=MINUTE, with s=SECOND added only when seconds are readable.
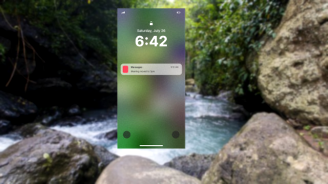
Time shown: h=6 m=42
